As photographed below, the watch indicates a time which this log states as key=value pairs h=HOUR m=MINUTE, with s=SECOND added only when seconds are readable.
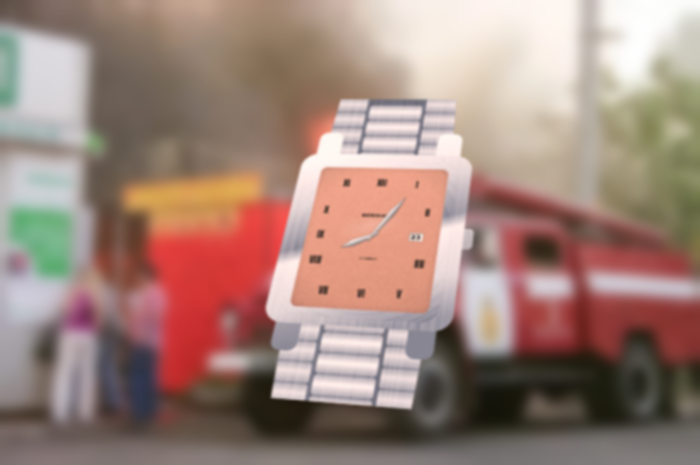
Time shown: h=8 m=5
